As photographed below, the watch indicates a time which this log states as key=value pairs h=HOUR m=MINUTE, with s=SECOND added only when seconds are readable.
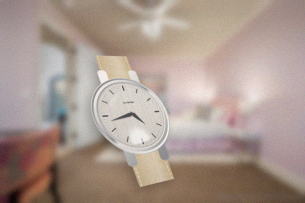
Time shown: h=4 m=43
